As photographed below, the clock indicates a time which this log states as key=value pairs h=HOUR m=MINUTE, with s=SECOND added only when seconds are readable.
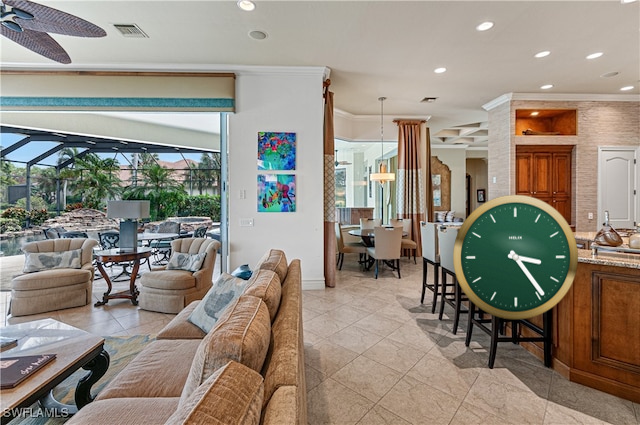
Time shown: h=3 m=24
